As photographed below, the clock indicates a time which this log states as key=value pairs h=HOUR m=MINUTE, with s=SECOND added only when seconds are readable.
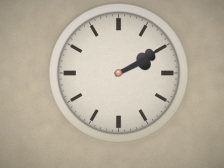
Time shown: h=2 m=10
